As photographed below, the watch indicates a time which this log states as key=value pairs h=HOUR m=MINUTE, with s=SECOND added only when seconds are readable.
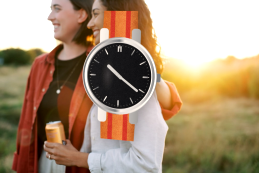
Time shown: h=10 m=21
